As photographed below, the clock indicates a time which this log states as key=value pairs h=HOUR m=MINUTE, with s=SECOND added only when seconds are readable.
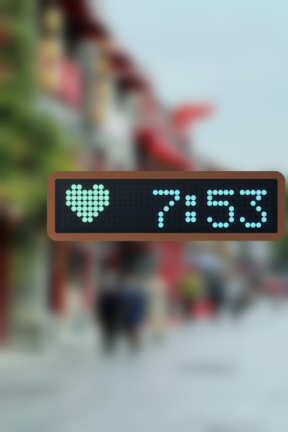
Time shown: h=7 m=53
